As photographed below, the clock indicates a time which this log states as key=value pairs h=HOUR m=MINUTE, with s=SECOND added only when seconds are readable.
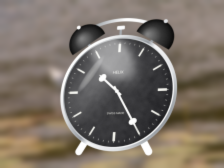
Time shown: h=10 m=25
